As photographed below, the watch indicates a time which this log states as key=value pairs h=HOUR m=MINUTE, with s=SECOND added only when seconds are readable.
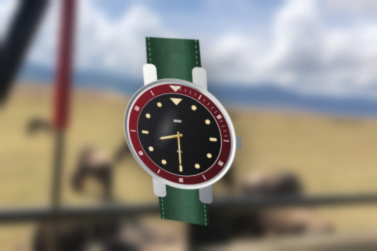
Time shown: h=8 m=30
